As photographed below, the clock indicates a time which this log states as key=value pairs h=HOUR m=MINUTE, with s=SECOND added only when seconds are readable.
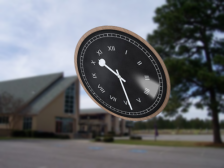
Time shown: h=10 m=29
